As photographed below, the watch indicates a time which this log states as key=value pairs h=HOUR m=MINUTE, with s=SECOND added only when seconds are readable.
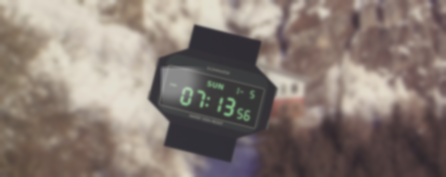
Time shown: h=7 m=13
